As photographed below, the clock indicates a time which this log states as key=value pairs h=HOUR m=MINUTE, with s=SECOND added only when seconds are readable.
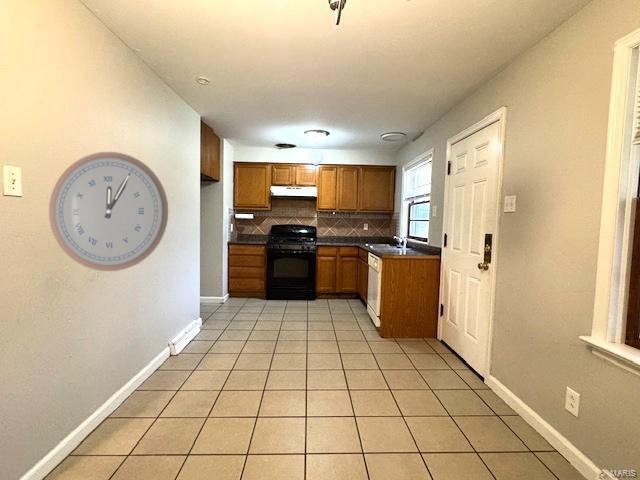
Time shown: h=12 m=5
